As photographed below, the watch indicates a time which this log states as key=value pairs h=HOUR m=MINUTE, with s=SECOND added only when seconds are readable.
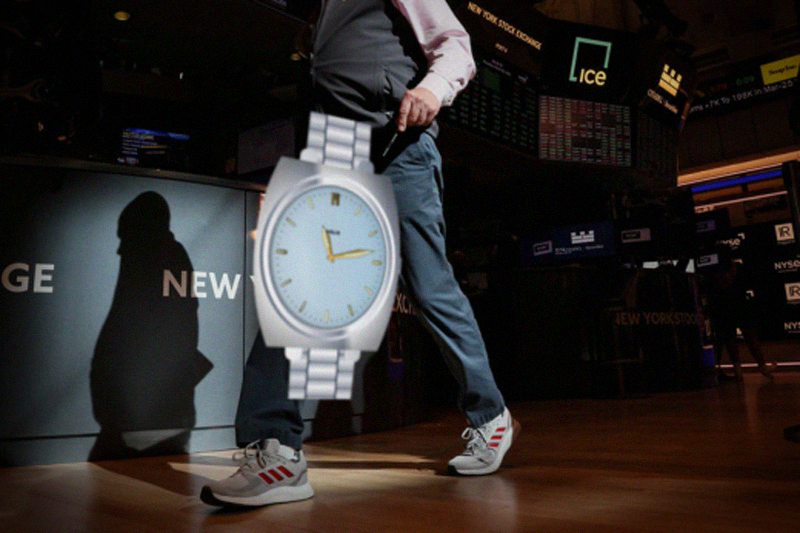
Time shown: h=11 m=13
